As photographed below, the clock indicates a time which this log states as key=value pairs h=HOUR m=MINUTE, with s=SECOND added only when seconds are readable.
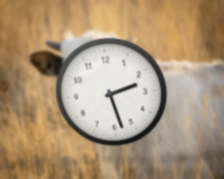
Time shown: h=2 m=28
